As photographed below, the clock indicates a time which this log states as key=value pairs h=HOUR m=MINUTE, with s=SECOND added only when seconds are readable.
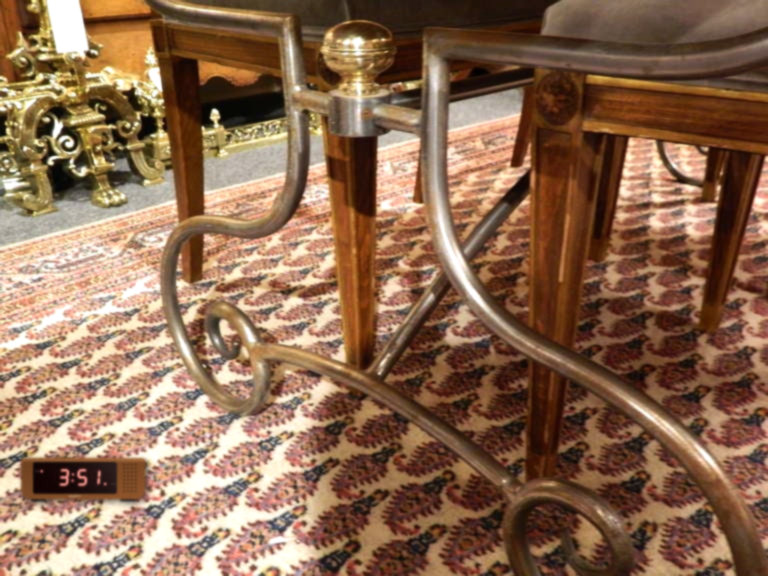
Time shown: h=3 m=51
